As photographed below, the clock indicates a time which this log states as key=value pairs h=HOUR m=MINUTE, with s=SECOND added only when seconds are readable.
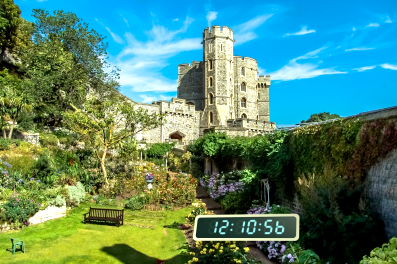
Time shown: h=12 m=10 s=56
